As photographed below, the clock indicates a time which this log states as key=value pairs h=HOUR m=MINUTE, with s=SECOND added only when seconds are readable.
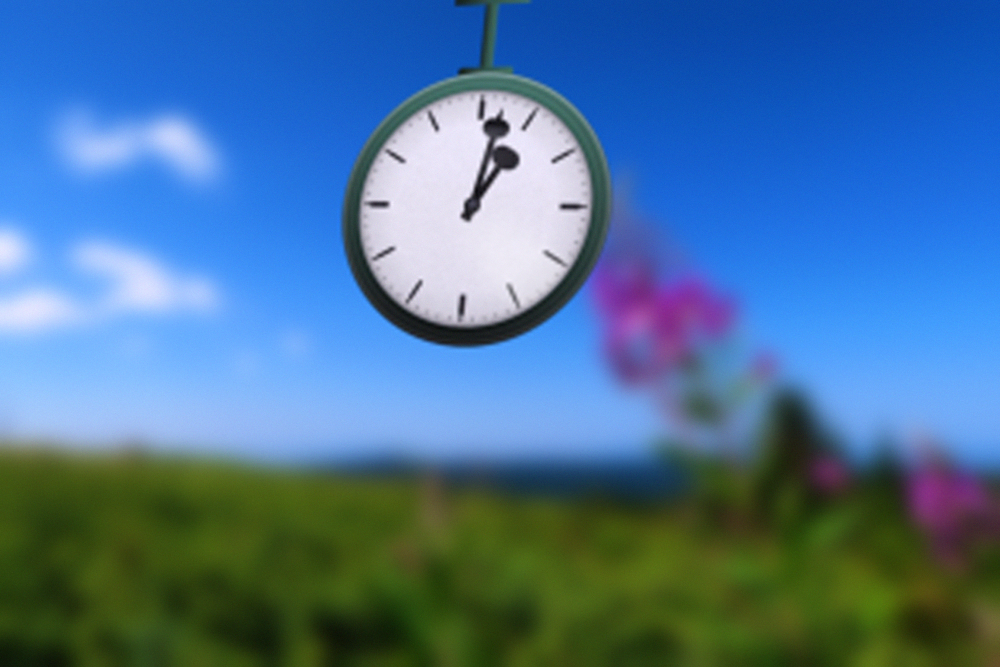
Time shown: h=1 m=2
